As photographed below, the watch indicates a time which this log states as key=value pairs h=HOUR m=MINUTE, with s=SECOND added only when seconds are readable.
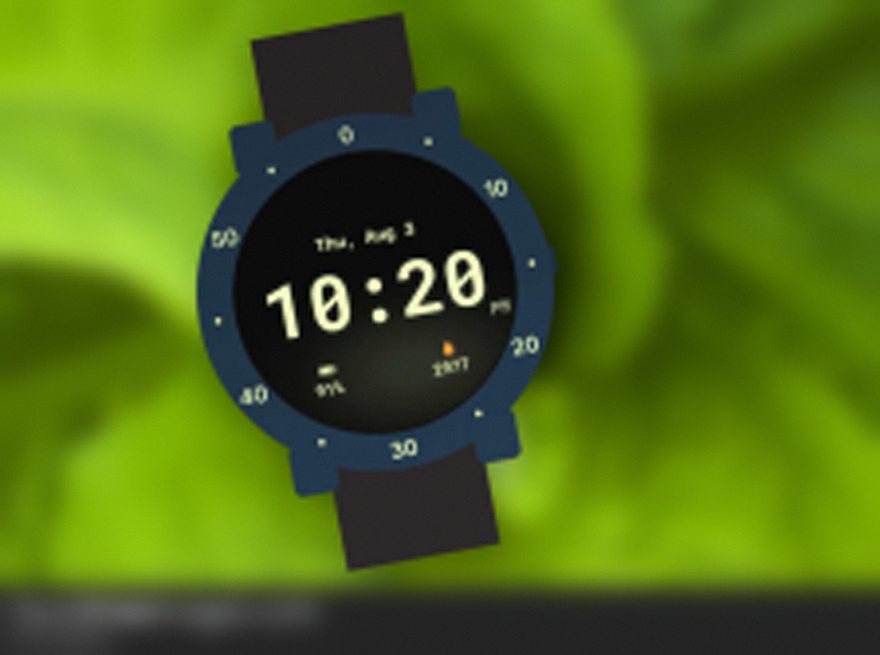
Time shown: h=10 m=20
